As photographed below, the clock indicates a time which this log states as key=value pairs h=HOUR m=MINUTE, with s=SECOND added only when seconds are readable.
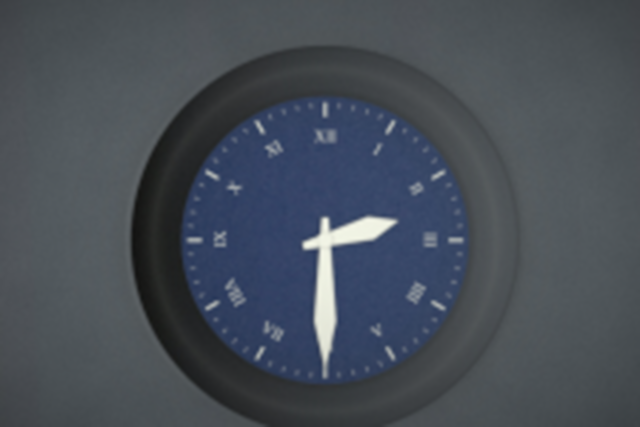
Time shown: h=2 m=30
